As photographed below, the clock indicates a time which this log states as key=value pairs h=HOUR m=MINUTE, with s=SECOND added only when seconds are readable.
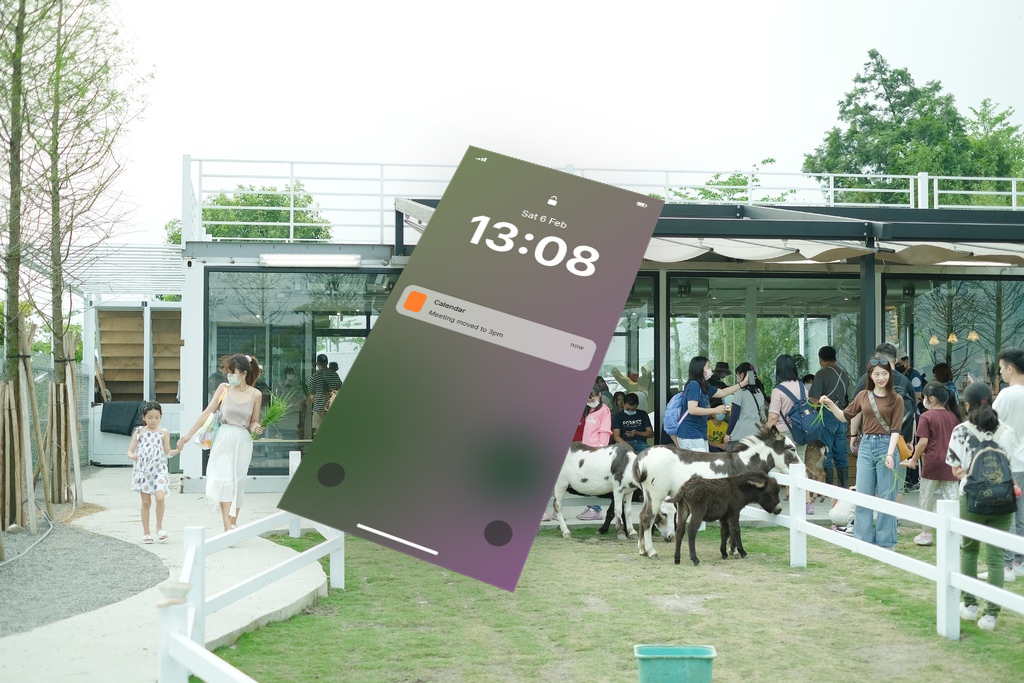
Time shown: h=13 m=8
